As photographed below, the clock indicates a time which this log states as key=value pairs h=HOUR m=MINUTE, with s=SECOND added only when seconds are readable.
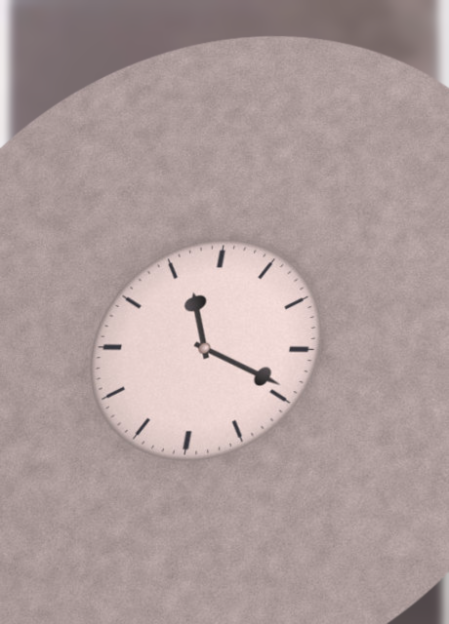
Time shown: h=11 m=19
